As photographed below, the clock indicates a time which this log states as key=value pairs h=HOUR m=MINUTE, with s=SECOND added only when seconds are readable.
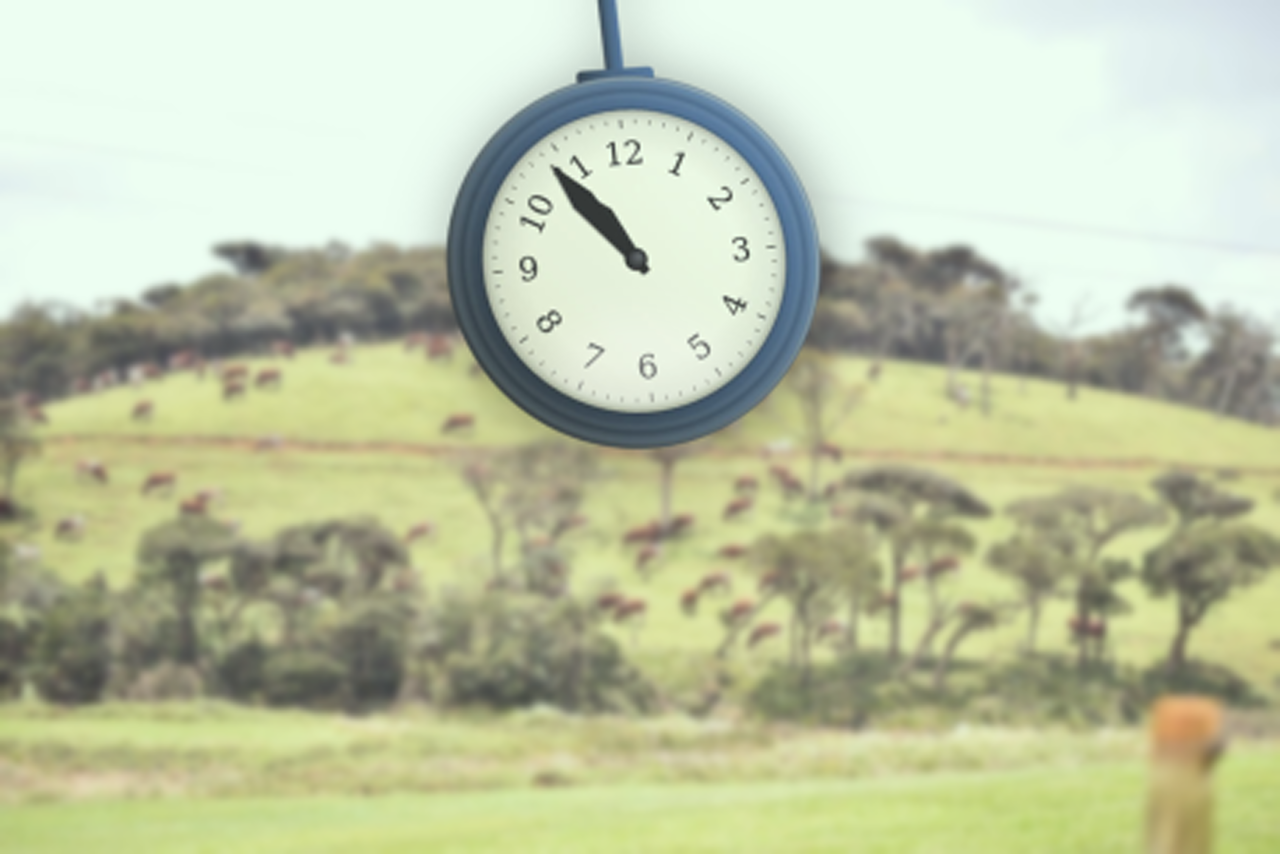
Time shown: h=10 m=54
